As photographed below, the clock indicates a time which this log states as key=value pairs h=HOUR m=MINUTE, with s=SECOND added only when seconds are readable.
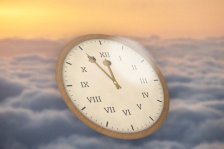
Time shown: h=11 m=55
